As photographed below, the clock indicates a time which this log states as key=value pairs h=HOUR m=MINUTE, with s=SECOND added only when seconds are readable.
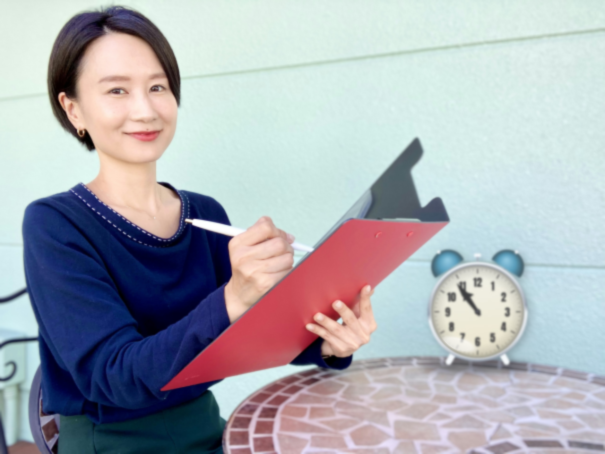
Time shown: h=10 m=54
